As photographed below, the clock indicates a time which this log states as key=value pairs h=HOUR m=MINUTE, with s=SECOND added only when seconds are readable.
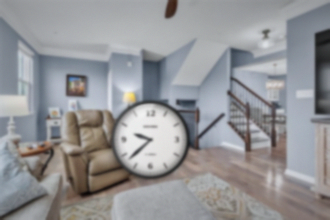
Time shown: h=9 m=38
